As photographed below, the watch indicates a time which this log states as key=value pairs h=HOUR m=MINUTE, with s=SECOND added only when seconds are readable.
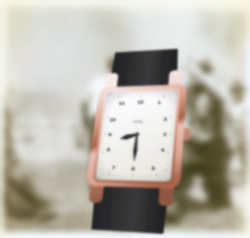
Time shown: h=8 m=30
